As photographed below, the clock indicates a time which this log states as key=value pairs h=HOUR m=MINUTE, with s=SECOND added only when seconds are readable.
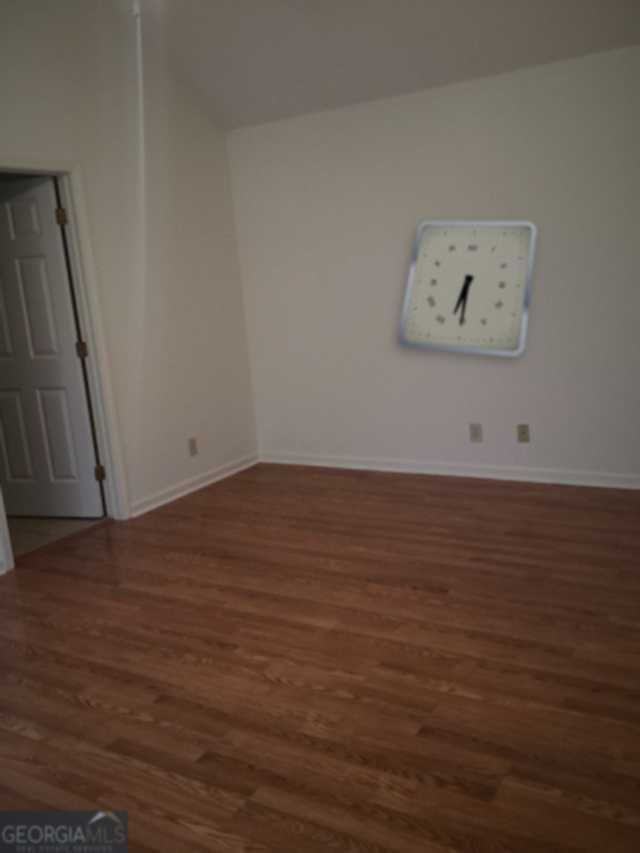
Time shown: h=6 m=30
